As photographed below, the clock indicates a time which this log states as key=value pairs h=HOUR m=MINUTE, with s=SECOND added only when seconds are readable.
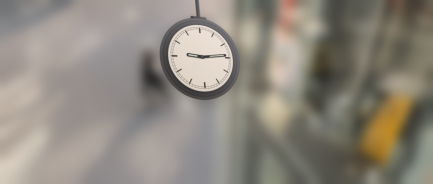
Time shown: h=9 m=14
